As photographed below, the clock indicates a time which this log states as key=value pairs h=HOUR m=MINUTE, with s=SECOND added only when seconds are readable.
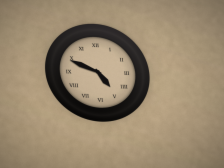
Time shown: h=4 m=49
